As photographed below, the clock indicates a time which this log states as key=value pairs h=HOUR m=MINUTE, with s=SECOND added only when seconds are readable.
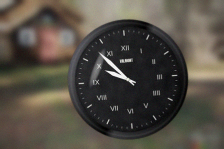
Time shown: h=9 m=53
